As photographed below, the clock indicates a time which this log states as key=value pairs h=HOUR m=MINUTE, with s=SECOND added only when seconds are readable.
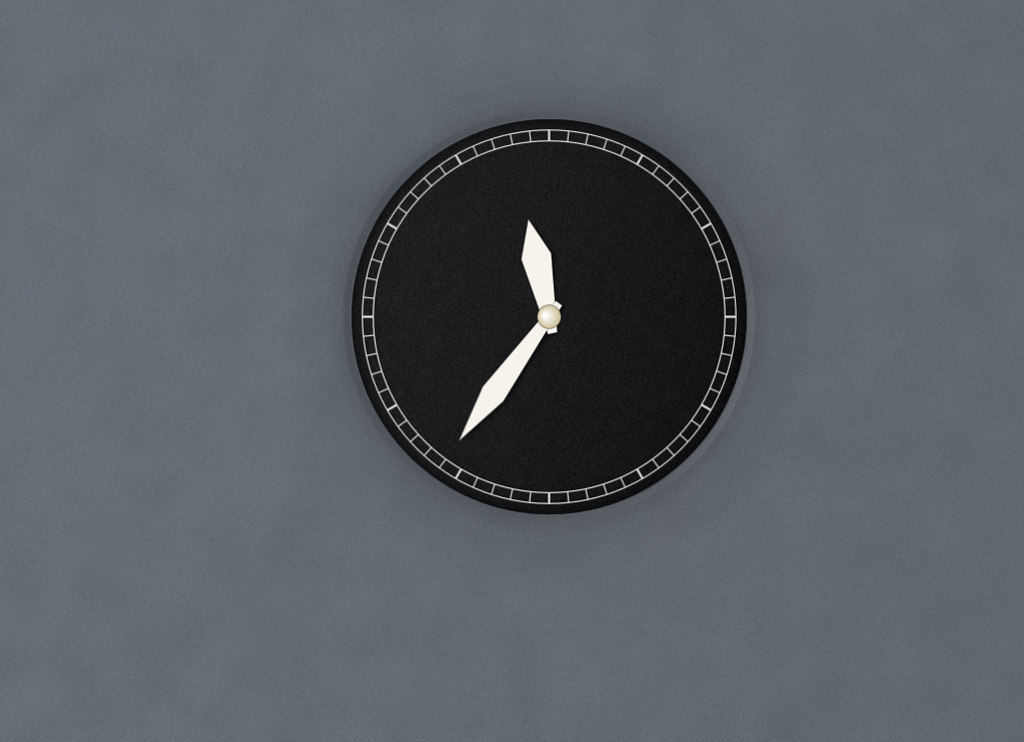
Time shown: h=11 m=36
